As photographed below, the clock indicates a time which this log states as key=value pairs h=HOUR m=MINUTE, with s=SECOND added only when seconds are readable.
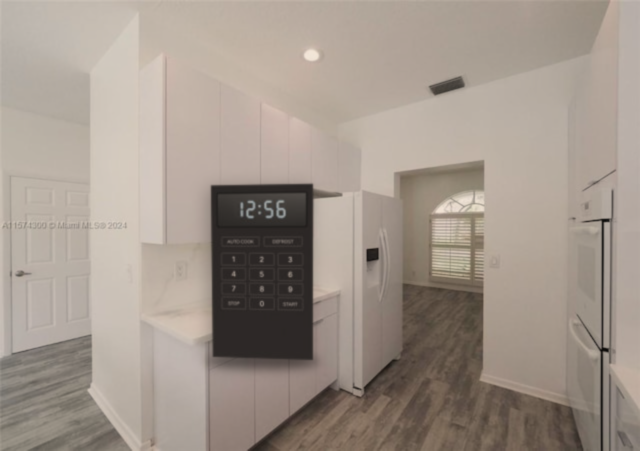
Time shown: h=12 m=56
